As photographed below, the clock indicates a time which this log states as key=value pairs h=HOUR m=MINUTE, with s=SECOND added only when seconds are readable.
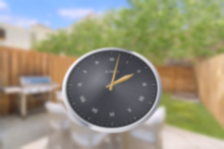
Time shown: h=2 m=2
